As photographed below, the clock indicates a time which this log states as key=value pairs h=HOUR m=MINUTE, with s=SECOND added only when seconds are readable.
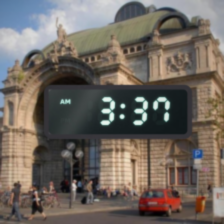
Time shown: h=3 m=37
